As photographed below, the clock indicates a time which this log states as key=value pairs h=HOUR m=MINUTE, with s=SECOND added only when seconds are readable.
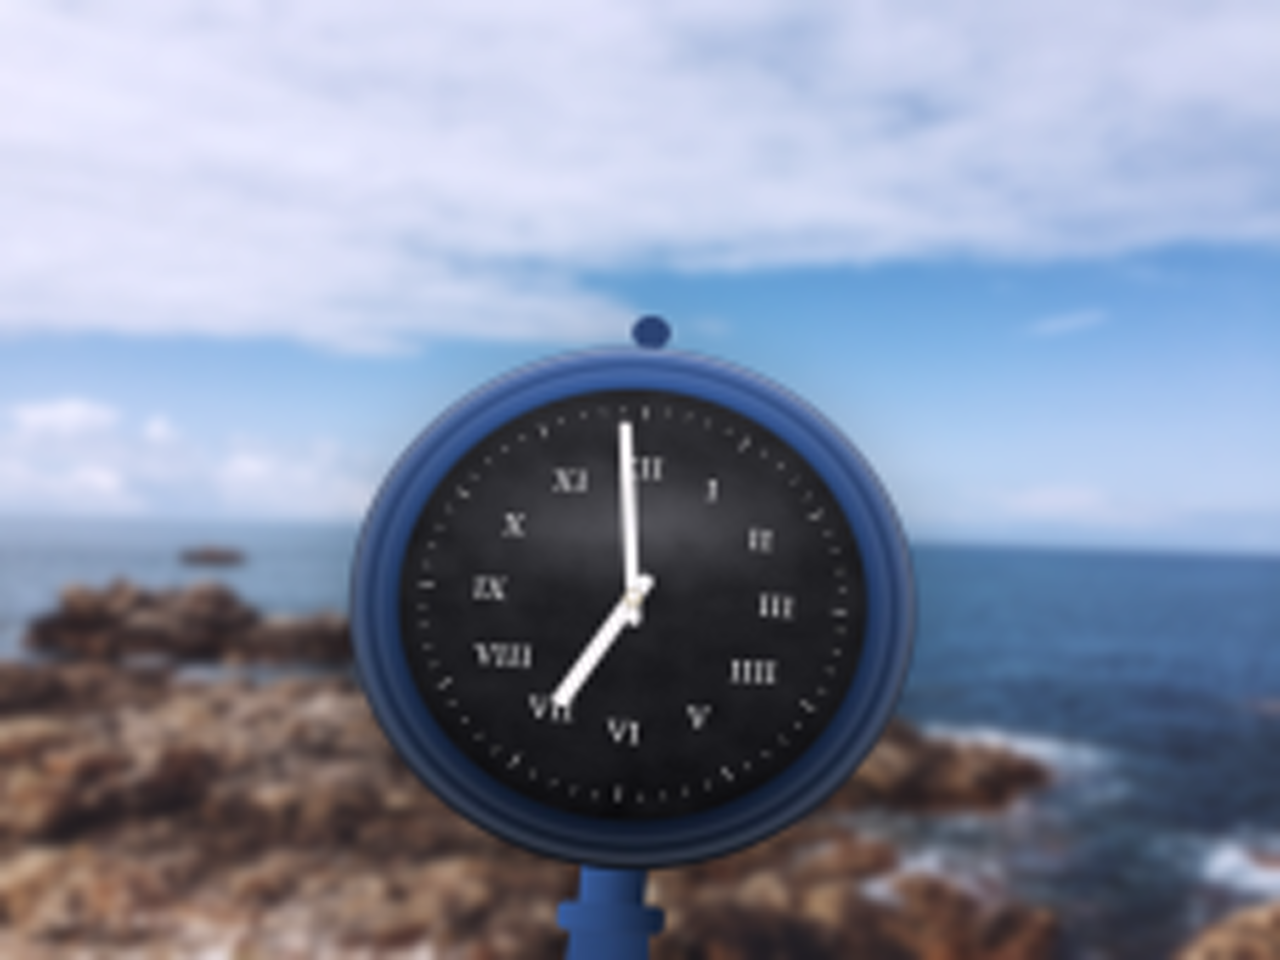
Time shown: h=6 m=59
